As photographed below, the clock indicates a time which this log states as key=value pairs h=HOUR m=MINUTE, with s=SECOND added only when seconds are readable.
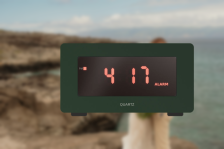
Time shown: h=4 m=17
